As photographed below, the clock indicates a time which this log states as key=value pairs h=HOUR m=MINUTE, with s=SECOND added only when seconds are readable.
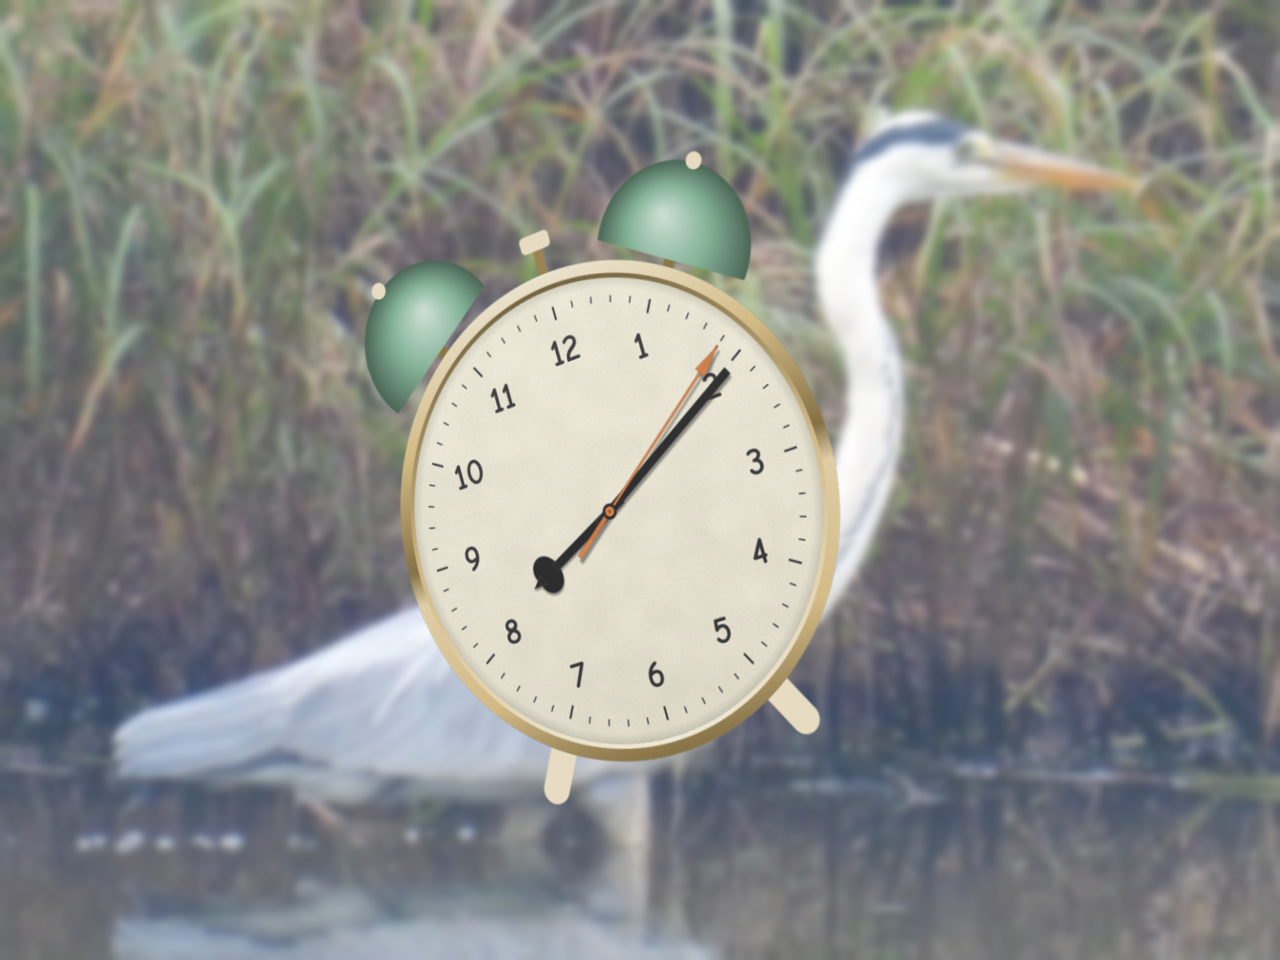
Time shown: h=8 m=10 s=9
